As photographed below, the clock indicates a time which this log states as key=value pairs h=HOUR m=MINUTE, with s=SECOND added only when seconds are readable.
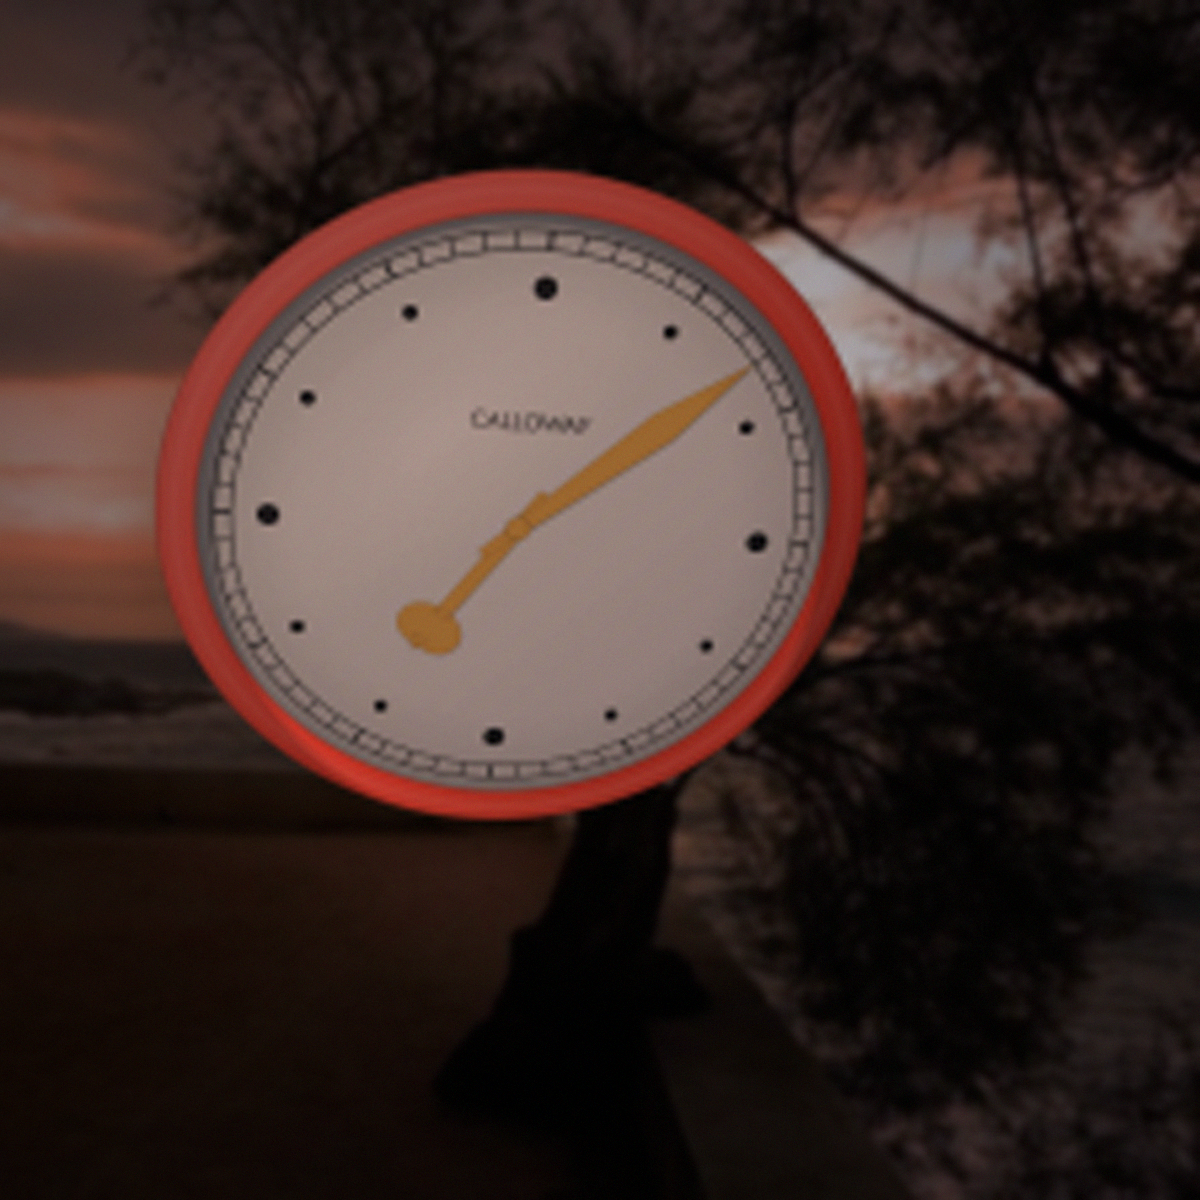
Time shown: h=7 m=8
